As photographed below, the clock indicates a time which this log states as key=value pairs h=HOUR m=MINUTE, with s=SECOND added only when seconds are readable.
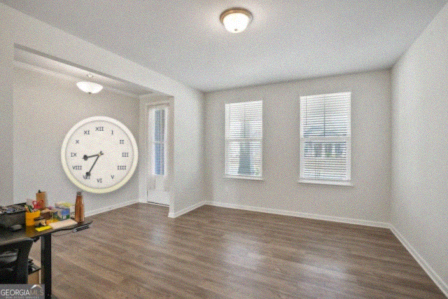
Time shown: h=8 m=35
